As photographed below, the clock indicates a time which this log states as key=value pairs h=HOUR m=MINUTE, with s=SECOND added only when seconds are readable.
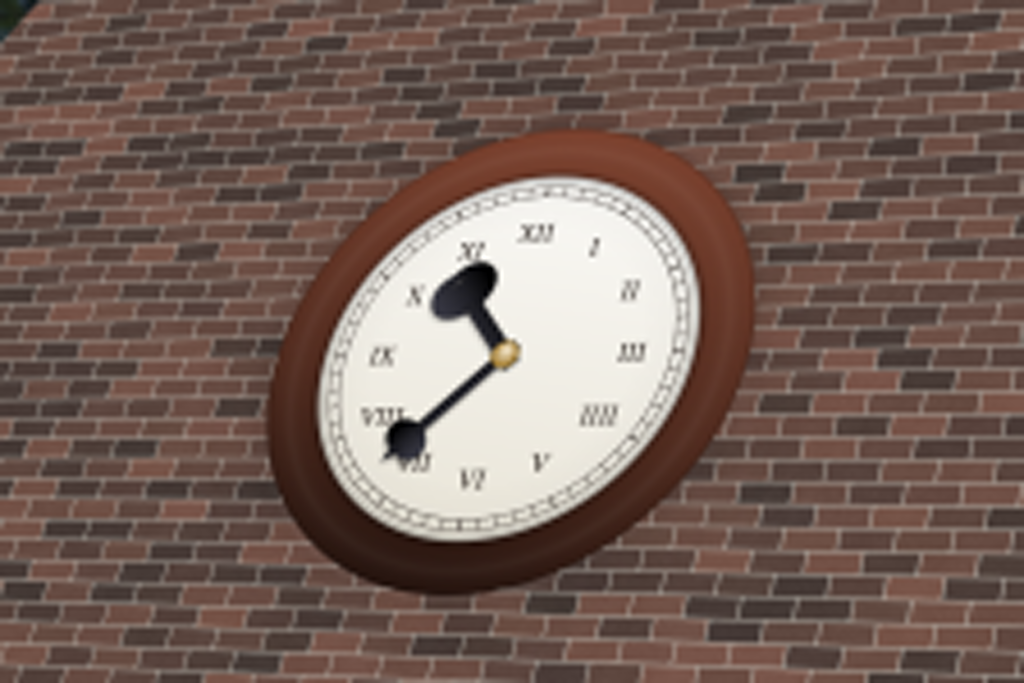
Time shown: h=10 m=37
